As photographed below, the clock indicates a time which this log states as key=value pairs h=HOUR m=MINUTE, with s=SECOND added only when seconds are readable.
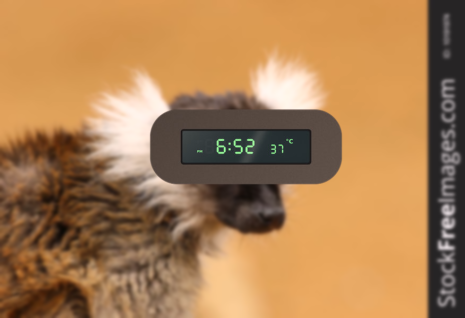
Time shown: h=6 m=52
